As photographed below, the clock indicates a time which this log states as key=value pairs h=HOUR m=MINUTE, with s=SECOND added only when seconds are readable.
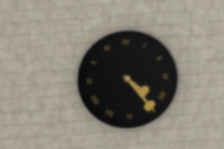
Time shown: h=4 m=24
